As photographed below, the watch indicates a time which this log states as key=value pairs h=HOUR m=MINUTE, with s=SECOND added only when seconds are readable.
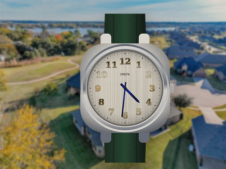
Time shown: h=4 m=31
